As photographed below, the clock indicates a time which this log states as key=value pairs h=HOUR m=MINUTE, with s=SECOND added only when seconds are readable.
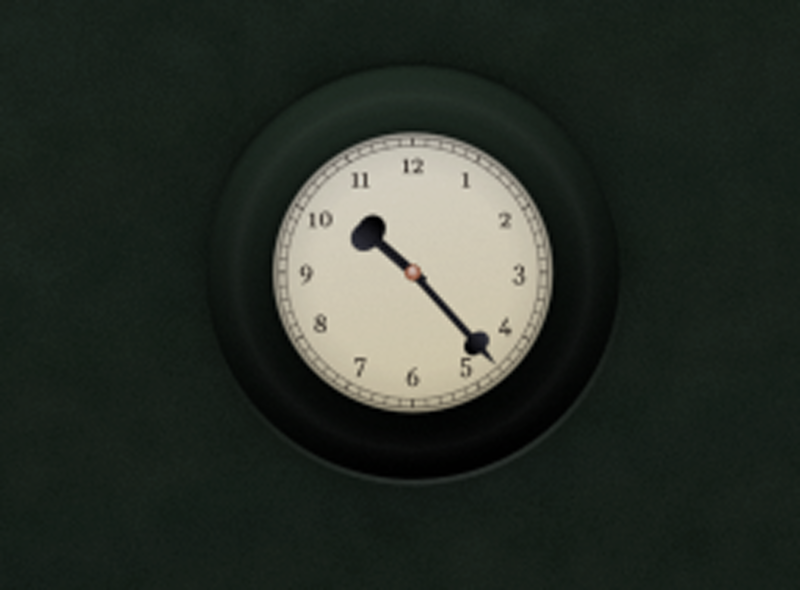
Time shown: h=10 m=23
